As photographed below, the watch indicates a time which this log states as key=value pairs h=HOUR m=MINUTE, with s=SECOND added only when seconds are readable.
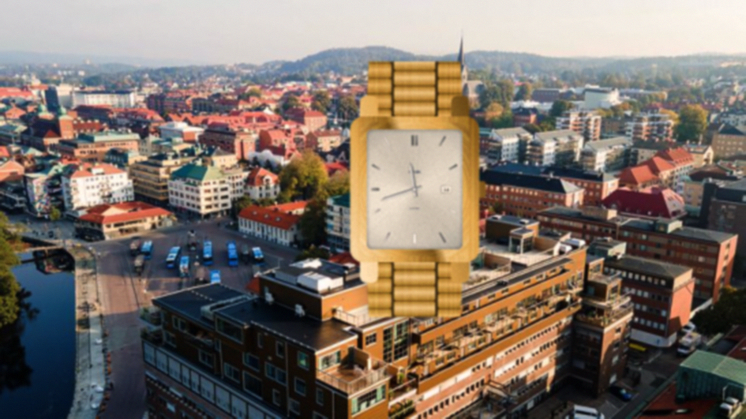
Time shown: h=11 m=42
